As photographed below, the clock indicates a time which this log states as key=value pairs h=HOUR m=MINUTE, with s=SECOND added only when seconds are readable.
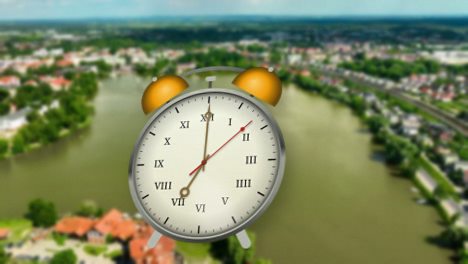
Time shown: h=7 m=0 s=8
